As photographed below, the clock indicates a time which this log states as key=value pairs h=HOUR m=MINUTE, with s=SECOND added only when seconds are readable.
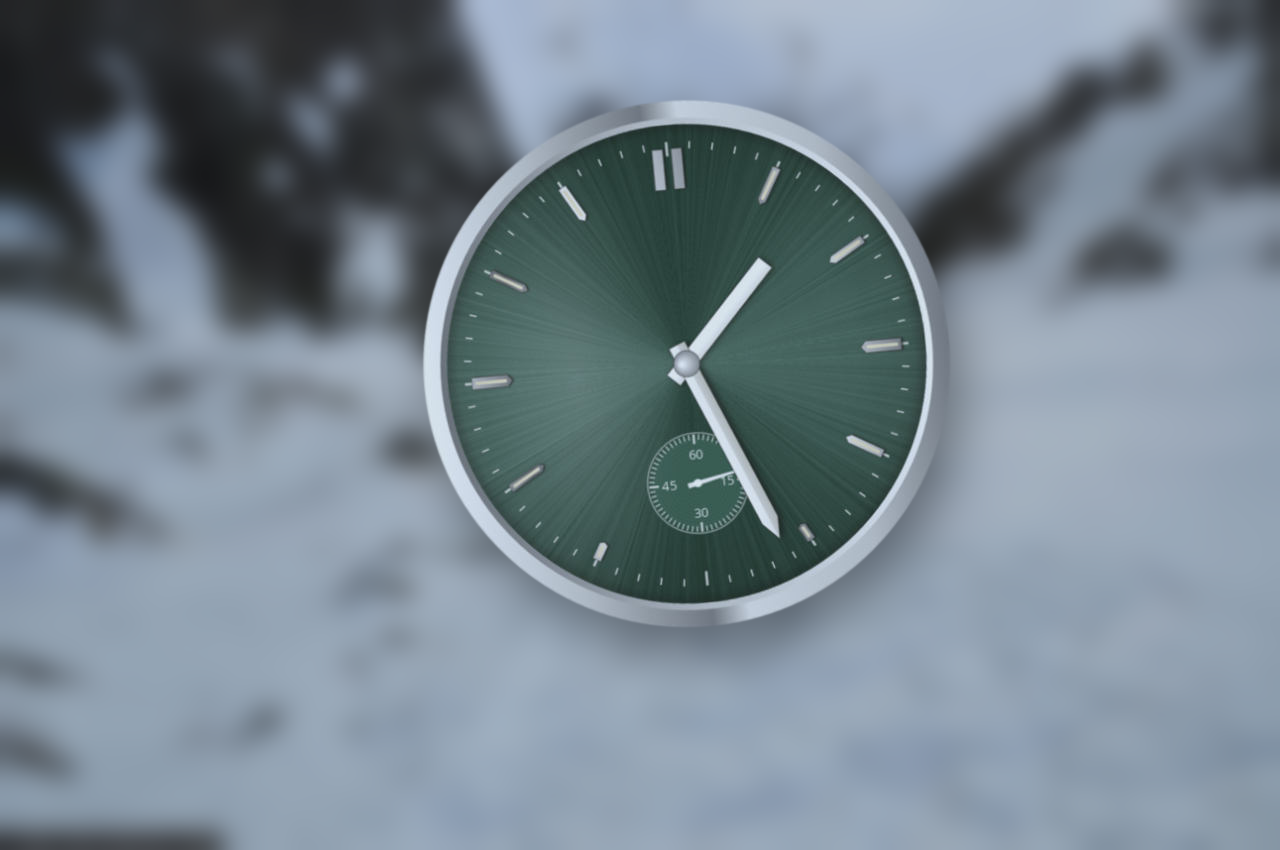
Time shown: h=1 m=26 s=13
